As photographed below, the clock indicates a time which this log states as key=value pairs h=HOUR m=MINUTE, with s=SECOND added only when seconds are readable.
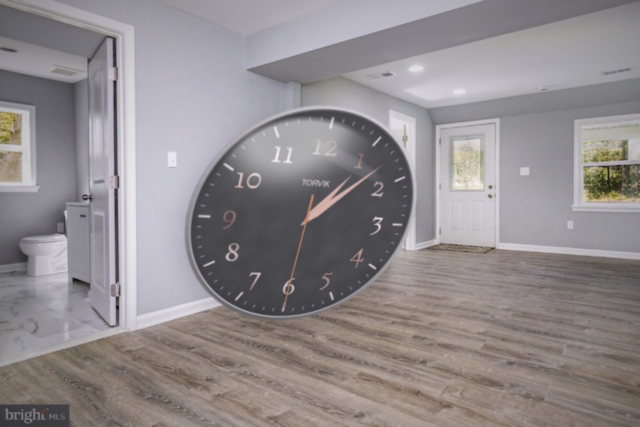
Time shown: h=1 m=7 s=30
